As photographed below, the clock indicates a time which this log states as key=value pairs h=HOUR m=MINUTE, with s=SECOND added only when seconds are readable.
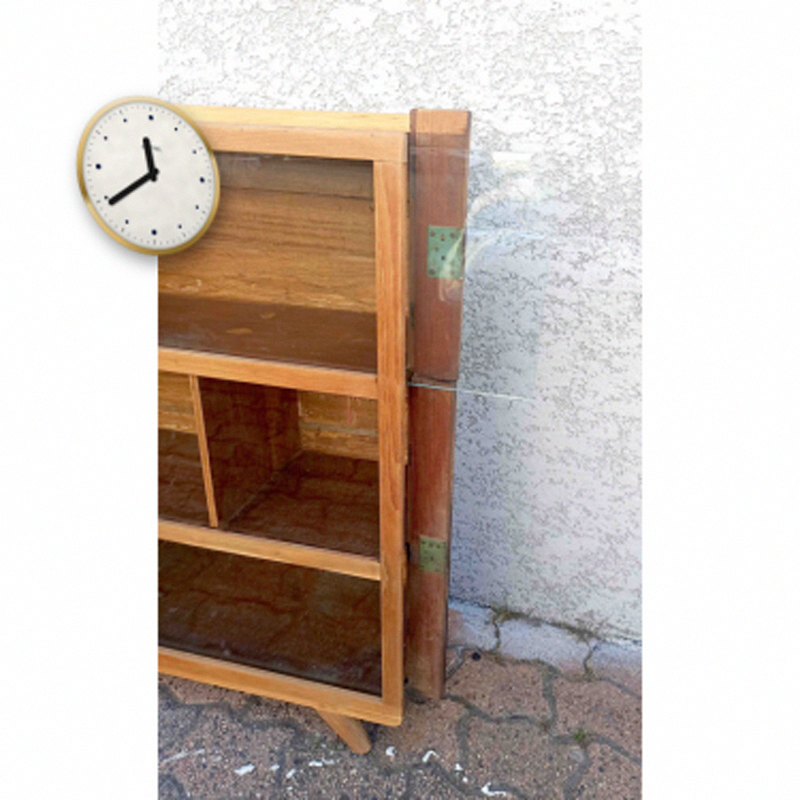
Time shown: h=11 m=39
